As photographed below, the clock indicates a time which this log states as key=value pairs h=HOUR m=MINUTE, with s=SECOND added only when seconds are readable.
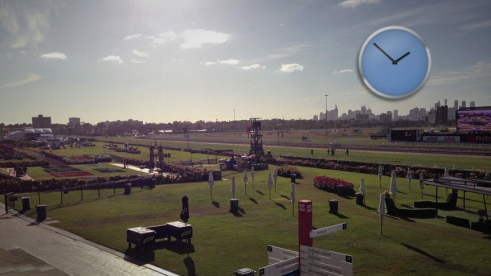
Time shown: h=1 m=52
